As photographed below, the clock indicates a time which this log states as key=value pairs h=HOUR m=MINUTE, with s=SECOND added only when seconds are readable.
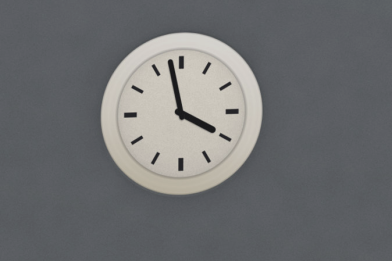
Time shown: h=3 m=58
